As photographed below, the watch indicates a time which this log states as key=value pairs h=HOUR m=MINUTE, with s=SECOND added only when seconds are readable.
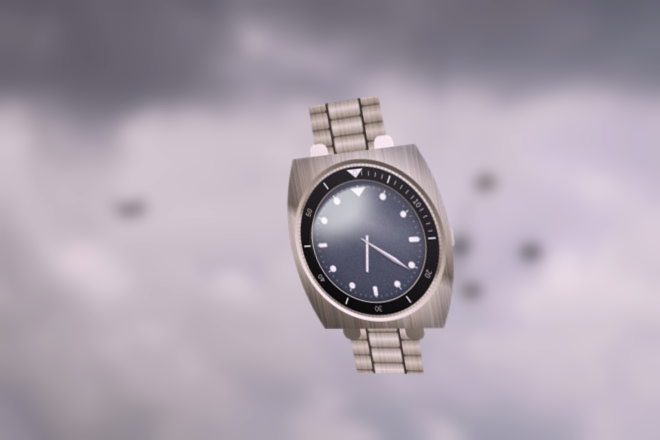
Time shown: h=6 m=21
